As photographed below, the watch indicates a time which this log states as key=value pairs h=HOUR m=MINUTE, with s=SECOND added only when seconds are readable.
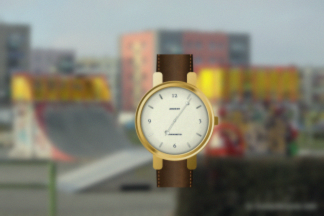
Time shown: h=7 m=6
